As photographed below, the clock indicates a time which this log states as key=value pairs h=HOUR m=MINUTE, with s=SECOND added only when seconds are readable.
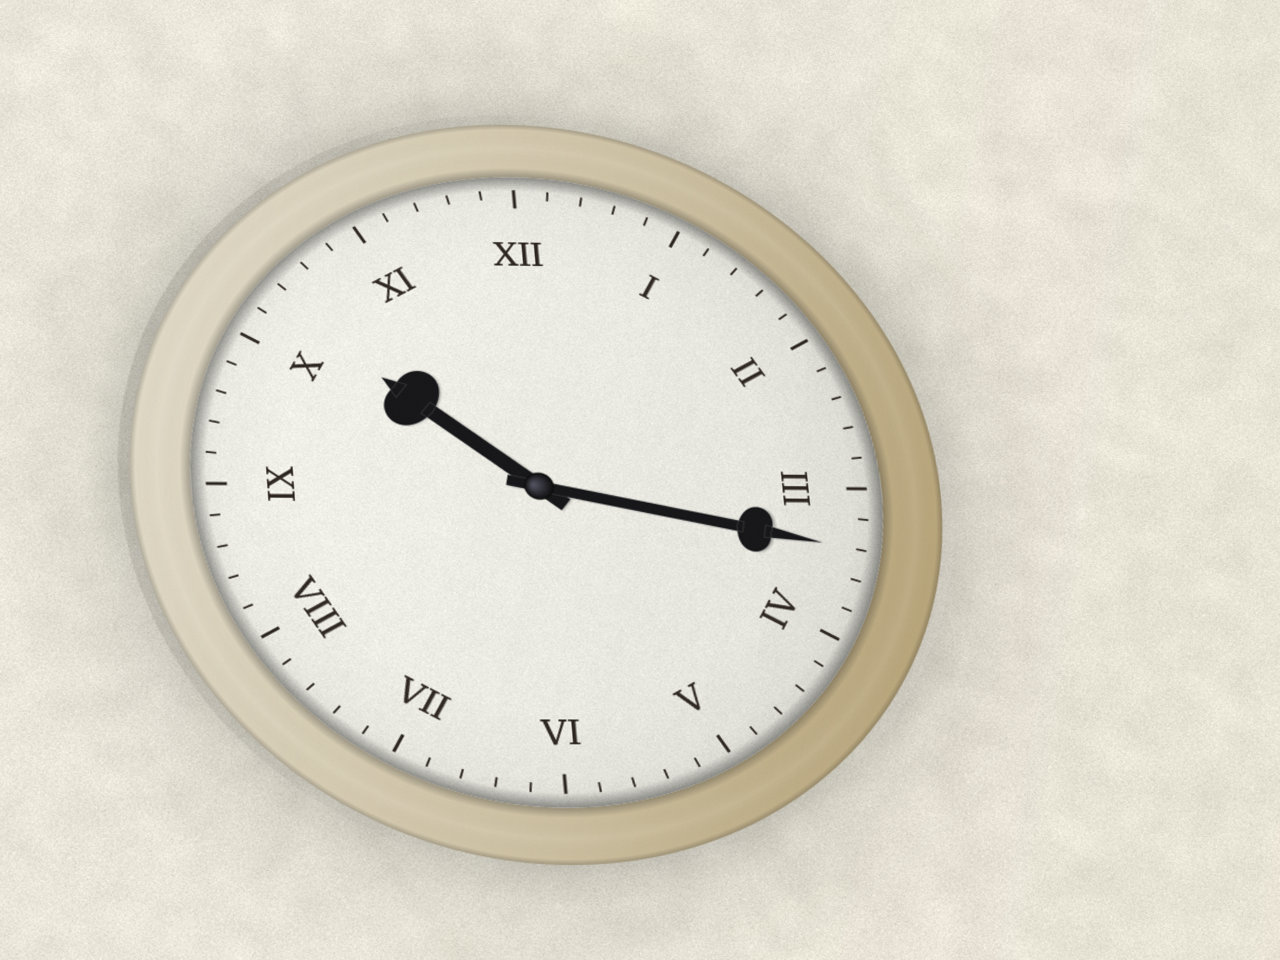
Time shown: h=10 m=17
